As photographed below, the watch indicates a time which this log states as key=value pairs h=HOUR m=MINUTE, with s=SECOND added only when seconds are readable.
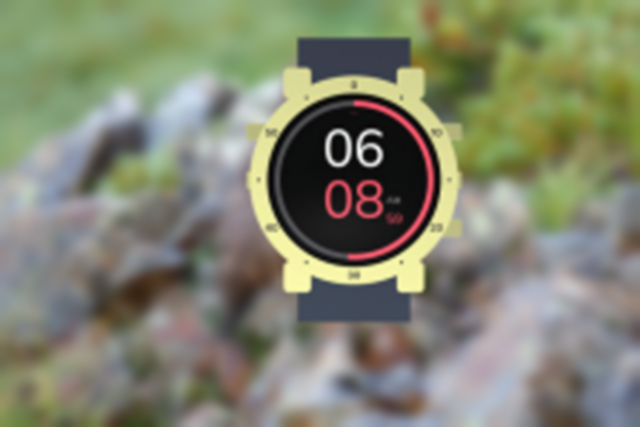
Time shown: h=6 m=8
